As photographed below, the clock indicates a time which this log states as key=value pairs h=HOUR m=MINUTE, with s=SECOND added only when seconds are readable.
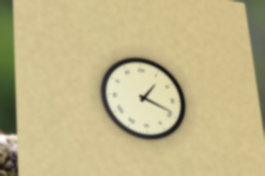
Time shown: h=1 m=19
